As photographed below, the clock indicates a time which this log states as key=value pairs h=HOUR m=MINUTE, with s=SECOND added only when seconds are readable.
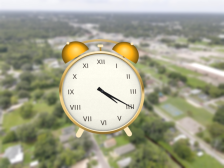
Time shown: h=4 m=20
